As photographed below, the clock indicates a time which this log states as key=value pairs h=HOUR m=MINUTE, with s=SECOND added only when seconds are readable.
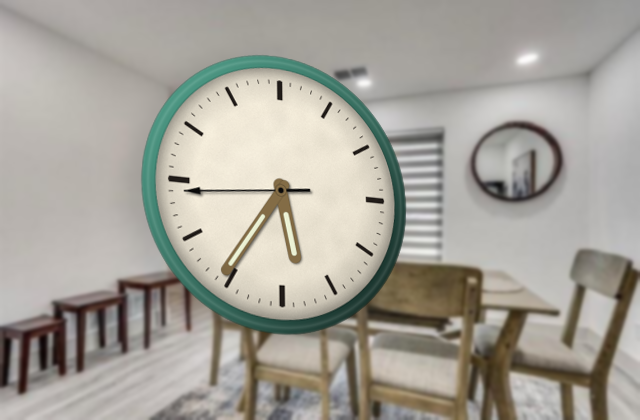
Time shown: h=5 m=35 s=44
